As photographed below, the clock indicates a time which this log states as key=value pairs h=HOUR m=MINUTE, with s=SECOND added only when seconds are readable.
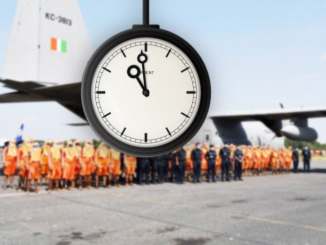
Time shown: h=10 m=59
